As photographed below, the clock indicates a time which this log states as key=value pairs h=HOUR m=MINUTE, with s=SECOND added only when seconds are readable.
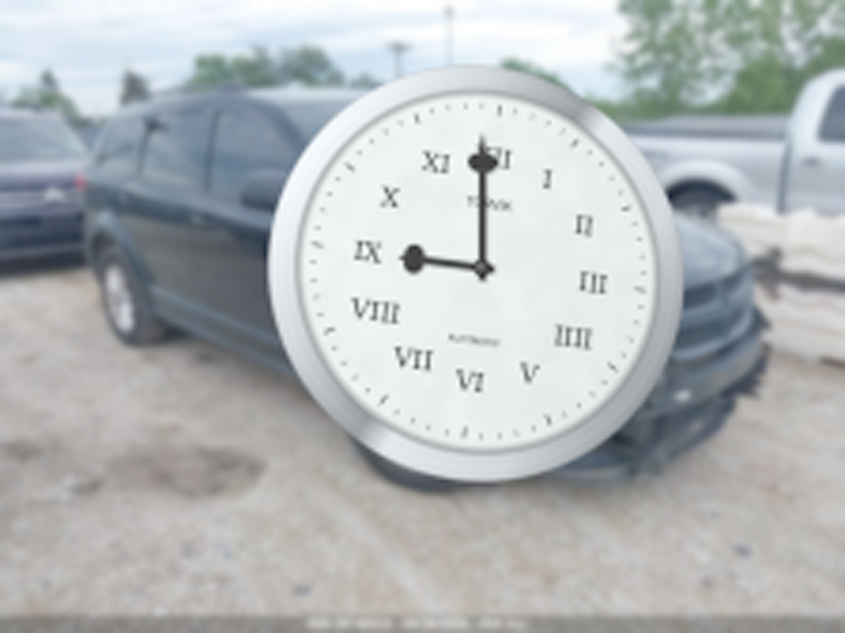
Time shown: h=8 m=59
